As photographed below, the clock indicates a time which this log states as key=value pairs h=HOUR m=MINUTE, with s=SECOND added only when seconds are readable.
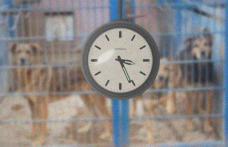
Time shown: h=3 m=26
